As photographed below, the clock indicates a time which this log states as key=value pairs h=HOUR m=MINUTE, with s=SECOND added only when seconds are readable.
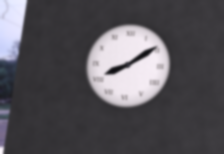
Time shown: h=8 m=9
